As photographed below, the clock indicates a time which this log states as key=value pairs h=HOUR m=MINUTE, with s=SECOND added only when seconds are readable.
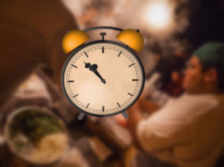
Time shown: h=10 m=53
